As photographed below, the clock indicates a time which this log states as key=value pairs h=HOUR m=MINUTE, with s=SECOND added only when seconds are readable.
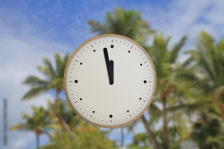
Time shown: h=11 m=58
